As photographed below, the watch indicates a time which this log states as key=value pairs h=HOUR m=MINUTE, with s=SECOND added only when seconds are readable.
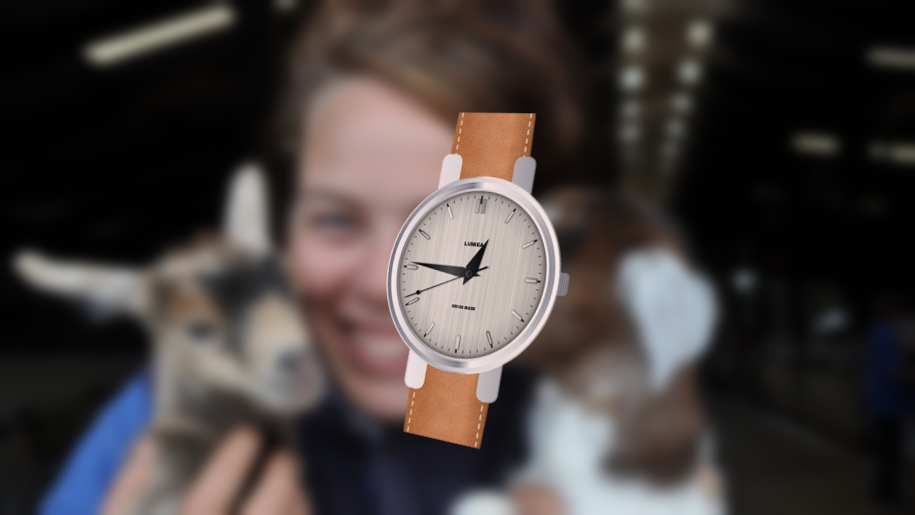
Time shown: h=12 m=45 s=41
